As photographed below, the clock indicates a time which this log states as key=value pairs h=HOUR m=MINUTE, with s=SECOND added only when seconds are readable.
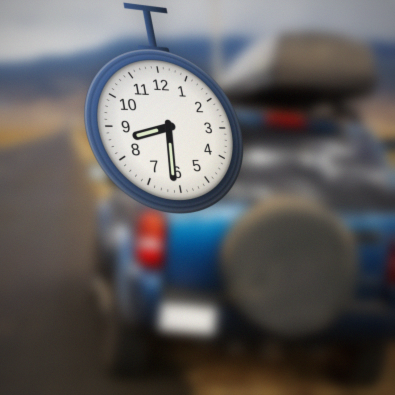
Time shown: h=8 m=31
